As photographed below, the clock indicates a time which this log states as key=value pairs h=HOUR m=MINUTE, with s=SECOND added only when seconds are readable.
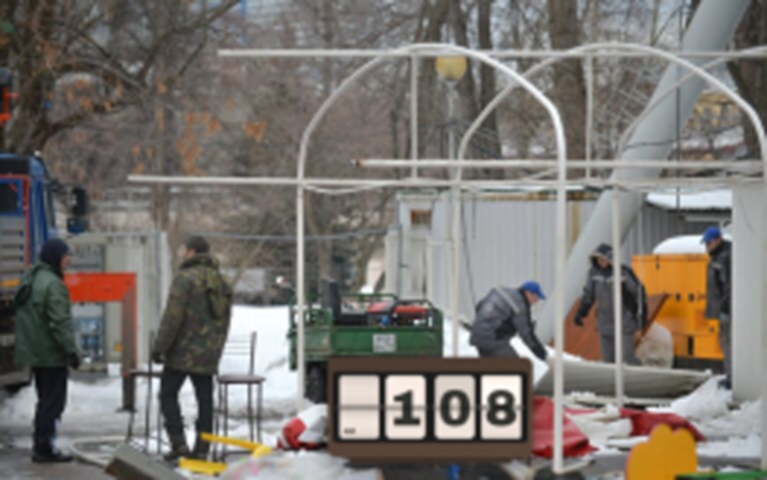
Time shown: h=1 m=8
